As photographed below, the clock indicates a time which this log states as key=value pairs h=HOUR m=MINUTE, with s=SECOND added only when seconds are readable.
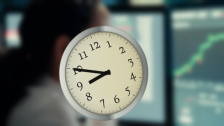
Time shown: h=8 m=50
